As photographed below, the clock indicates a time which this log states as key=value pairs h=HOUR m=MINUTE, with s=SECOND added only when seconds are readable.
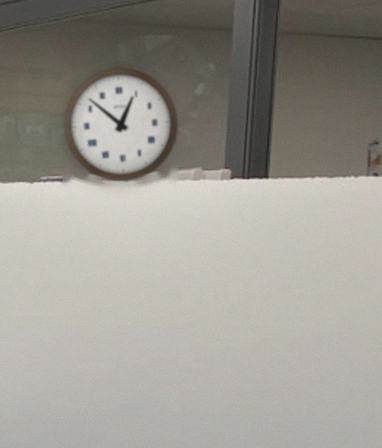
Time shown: h=12 m=52
